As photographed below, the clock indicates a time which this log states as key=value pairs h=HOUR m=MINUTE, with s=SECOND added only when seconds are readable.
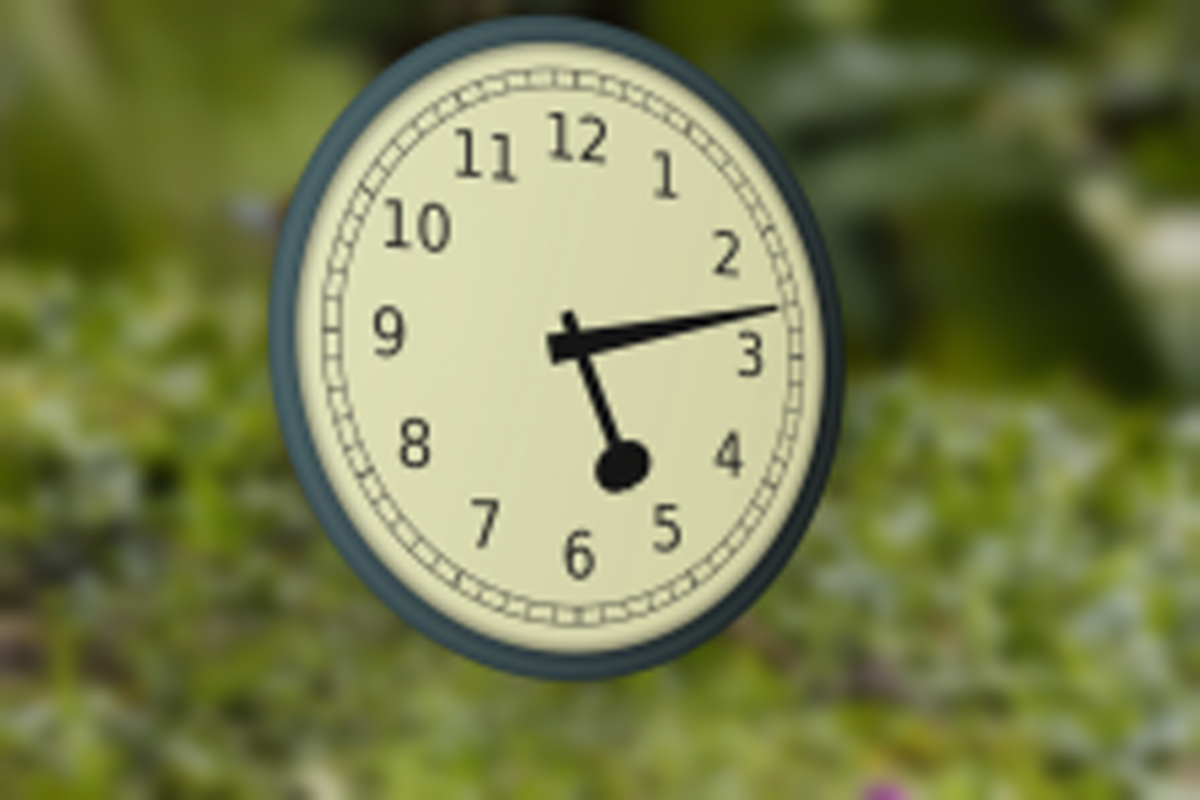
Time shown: h=5 m=13
